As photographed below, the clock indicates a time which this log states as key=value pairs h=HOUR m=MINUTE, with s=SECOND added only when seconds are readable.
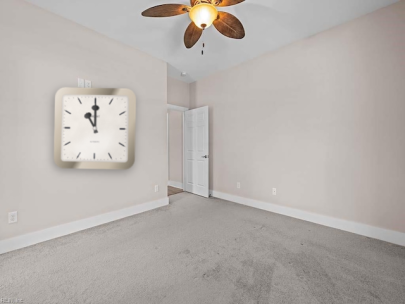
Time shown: h=11 m=0
